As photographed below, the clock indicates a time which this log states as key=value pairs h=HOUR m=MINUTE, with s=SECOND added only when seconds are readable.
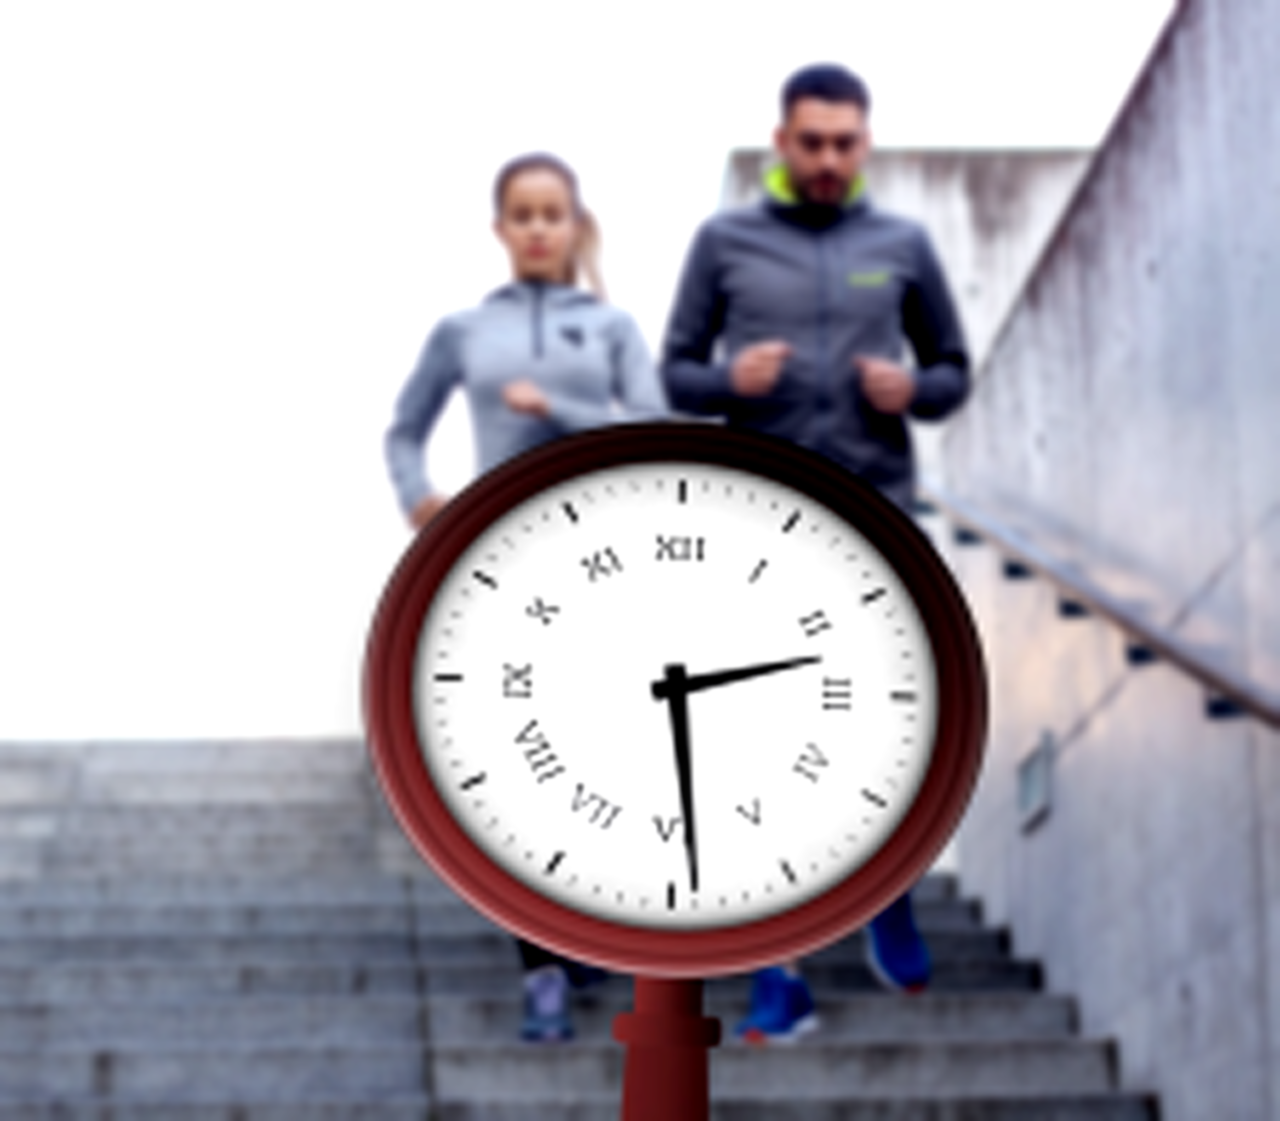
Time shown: h=2 m=29
